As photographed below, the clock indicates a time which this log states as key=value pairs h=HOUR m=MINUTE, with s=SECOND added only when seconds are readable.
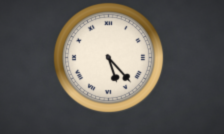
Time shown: h=5 m=23
